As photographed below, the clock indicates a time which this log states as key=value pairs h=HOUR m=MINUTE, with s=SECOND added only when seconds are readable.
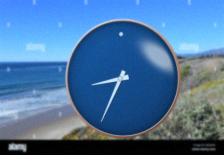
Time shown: h=8 m=34
